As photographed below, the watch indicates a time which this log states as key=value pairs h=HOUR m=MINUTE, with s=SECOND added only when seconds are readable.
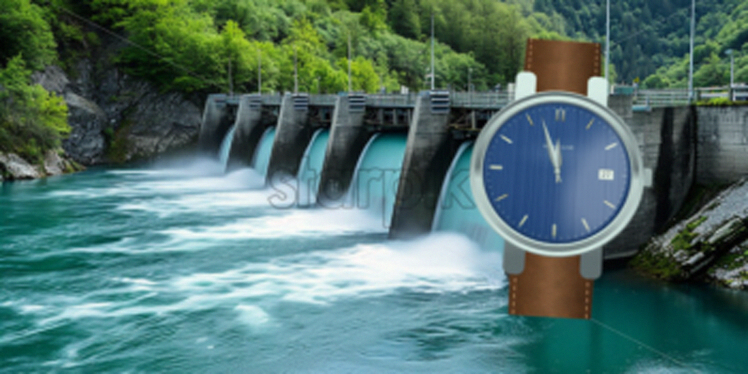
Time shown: h=11 m=57
